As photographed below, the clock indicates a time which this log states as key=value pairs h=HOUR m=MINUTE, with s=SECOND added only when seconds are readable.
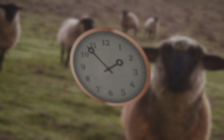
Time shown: h=1 m=53
